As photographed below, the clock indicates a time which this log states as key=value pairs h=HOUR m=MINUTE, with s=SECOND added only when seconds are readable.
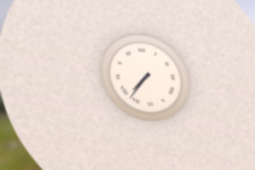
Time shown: h=7 m=37
